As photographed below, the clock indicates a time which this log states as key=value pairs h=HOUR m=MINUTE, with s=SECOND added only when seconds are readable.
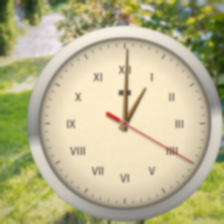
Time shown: h=1 m=0 s=20
